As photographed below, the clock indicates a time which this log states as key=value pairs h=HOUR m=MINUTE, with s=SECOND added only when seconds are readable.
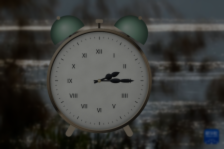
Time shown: h=2 m=15
